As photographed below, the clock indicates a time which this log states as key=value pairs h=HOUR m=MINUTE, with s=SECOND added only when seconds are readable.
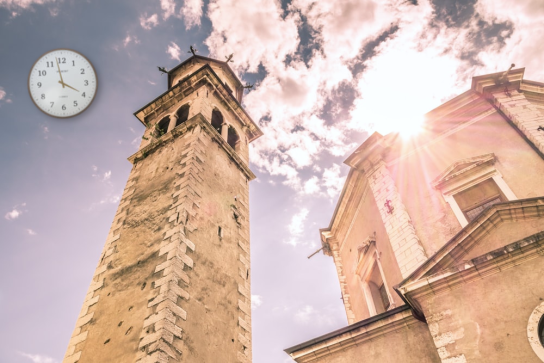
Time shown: h=3 m=58
